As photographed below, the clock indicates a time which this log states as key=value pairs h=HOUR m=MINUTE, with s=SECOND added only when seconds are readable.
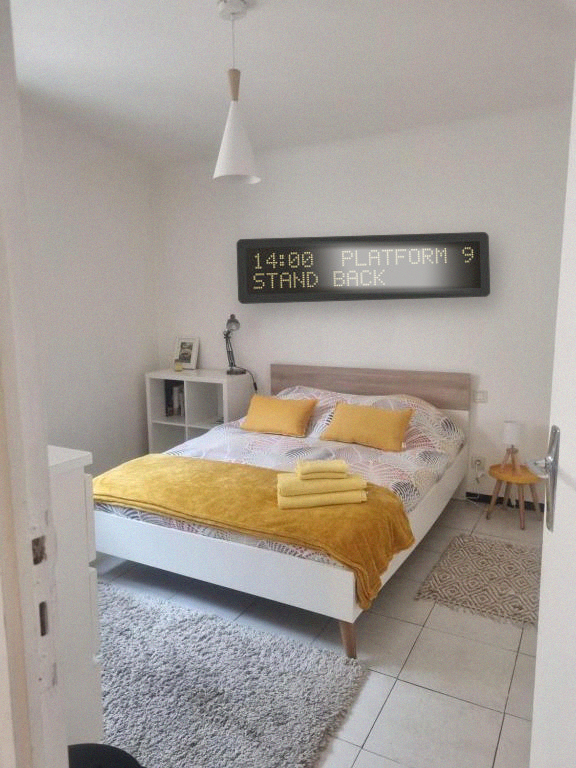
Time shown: h=14 m=0
